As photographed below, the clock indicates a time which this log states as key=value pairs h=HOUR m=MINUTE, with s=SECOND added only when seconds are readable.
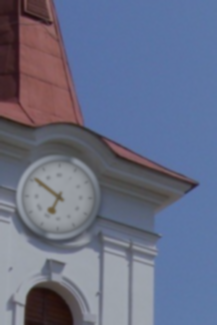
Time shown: h=6 m=51
